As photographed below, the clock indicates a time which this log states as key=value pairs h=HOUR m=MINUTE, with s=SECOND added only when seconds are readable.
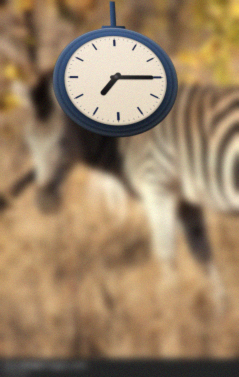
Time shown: h=7 m=15
